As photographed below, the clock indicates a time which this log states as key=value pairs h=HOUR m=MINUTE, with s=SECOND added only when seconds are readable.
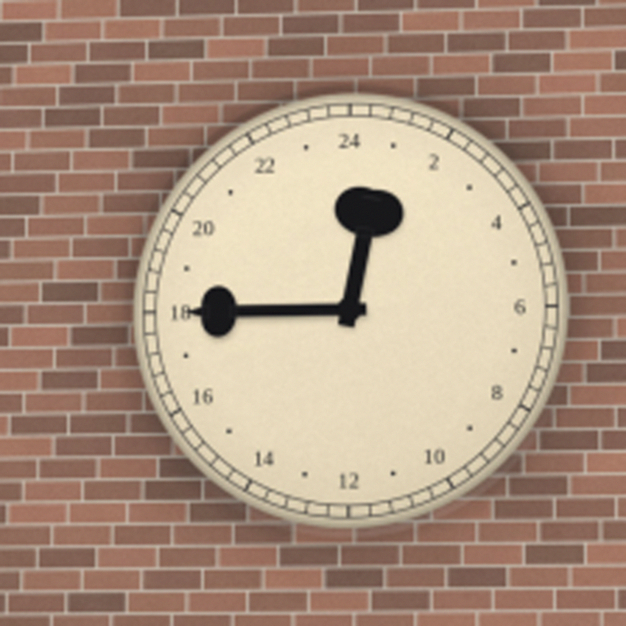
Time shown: h=0 m=45
